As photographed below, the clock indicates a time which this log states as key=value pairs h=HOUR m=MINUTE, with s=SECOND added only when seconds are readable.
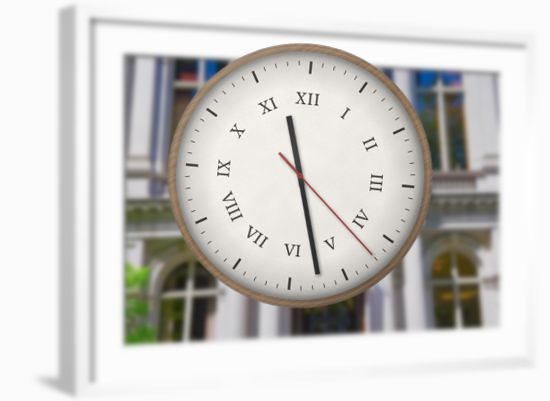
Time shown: h=11 m=27 s=22
